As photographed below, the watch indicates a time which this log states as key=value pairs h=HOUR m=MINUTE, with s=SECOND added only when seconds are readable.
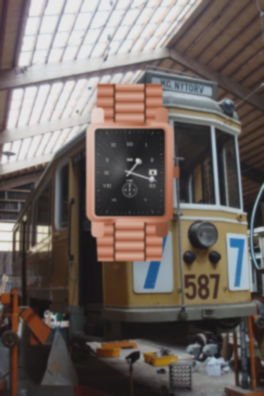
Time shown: h=1 m=18
